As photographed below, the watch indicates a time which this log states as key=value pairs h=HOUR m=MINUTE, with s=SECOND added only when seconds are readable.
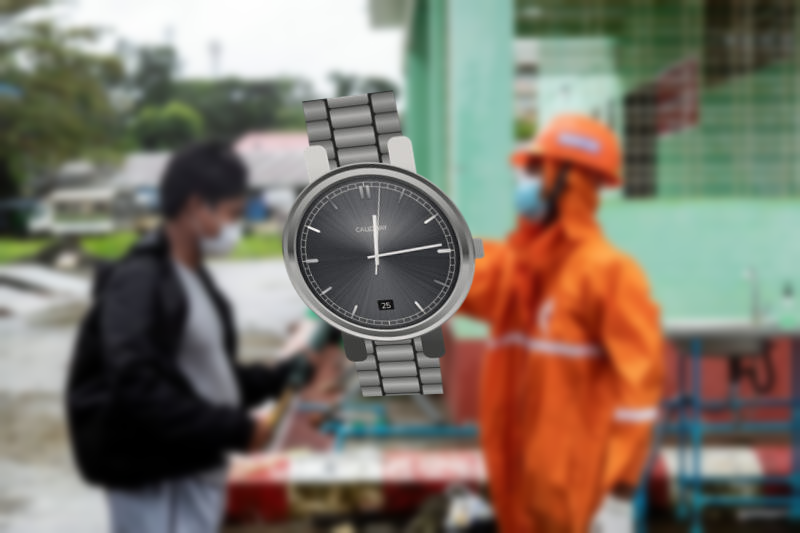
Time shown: h=12 m=14 s=2
